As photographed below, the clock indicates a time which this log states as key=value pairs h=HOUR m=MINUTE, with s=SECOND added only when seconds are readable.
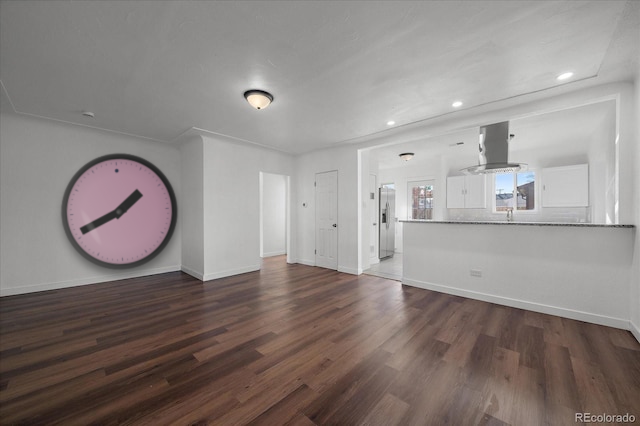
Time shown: h=1 m=41
